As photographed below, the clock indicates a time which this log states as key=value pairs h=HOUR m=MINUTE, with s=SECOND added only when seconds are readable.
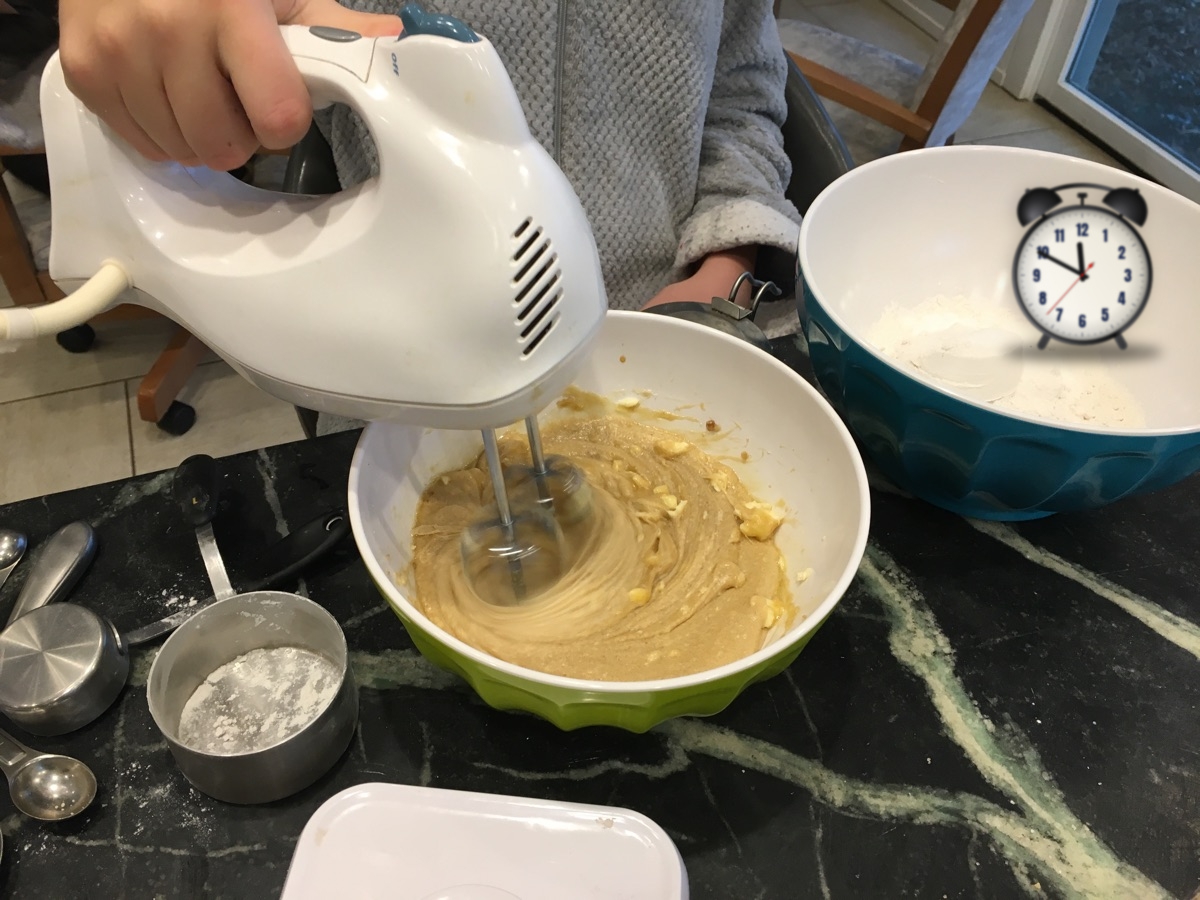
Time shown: h=11 m=49 s=37
